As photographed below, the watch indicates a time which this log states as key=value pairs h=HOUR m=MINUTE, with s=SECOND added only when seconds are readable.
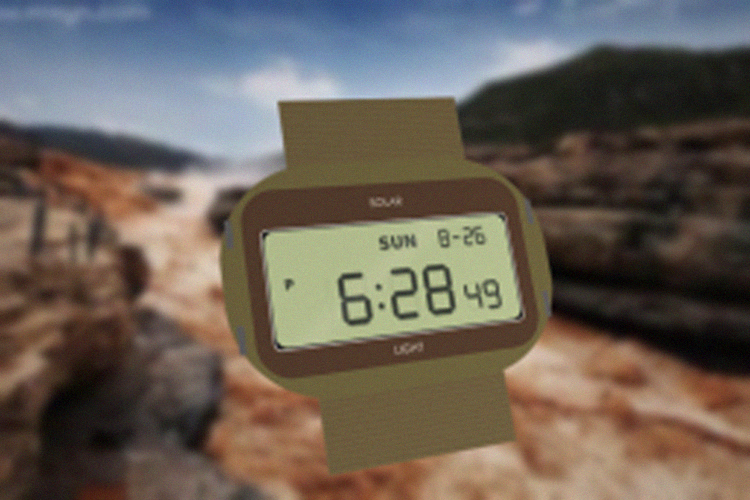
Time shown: h=6 m=28 s=49
